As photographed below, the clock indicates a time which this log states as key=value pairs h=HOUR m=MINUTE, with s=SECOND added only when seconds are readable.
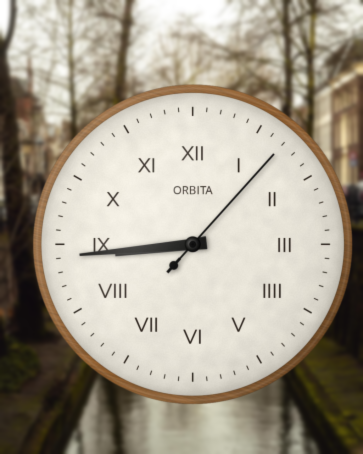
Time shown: h=8 m=44 s=7
